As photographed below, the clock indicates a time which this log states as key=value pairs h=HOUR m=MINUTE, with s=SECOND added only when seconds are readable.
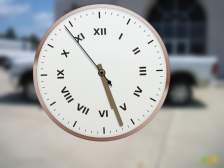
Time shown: h=5 m=26 s=54
